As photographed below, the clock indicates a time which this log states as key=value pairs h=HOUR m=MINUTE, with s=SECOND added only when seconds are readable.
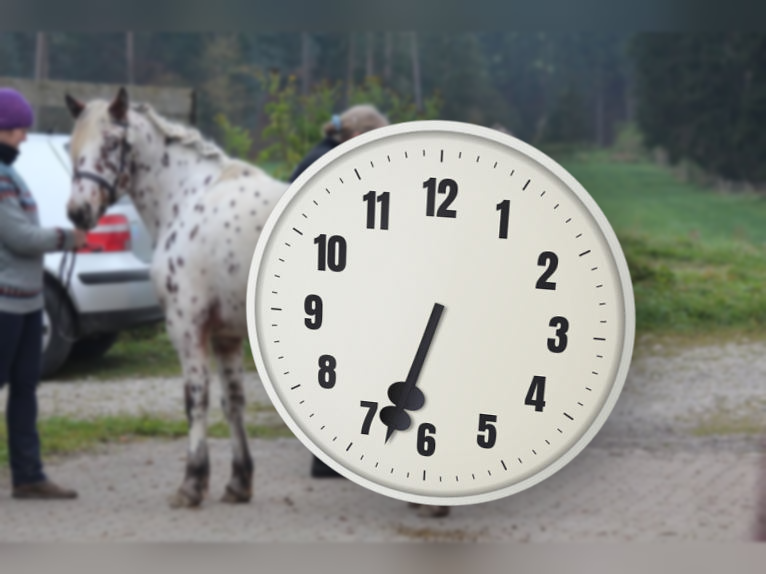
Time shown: h=6 m=33
